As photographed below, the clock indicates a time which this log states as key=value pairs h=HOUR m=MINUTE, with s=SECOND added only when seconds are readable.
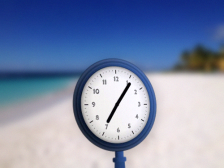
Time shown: h=7 m=6
